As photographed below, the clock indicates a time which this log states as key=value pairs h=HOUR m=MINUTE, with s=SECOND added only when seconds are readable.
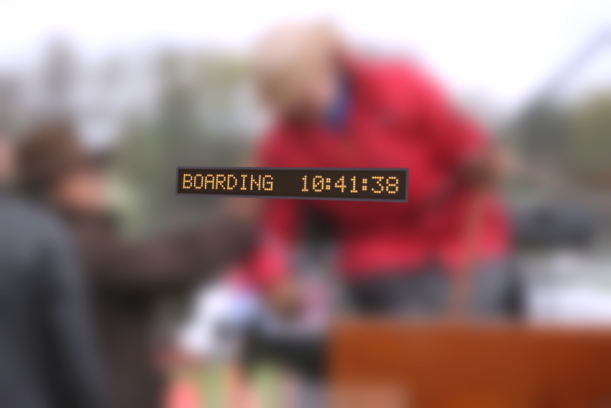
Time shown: h=10 m=41 s=38
